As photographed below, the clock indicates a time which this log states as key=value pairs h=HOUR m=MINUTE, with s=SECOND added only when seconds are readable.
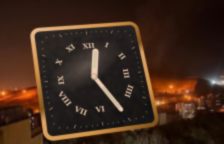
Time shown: h=12 m=25
